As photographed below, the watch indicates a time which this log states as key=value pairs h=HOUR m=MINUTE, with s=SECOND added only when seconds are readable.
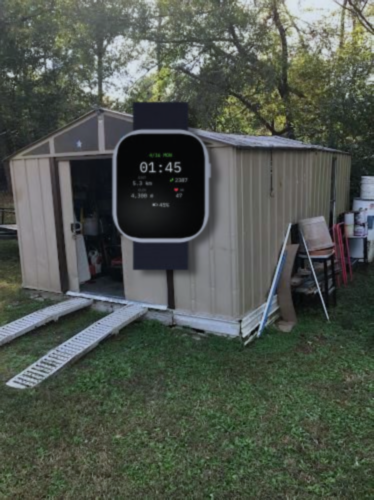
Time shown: h=1 m=45
